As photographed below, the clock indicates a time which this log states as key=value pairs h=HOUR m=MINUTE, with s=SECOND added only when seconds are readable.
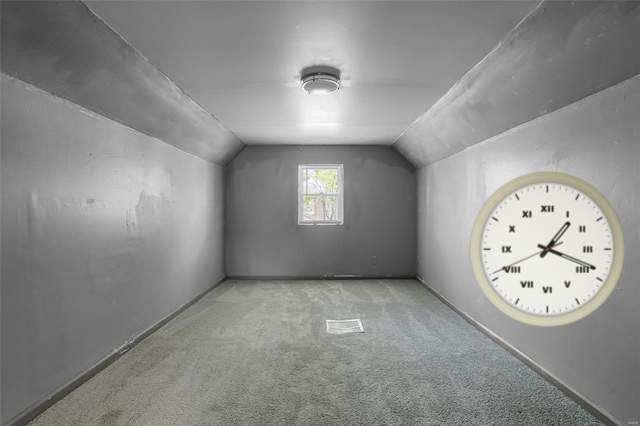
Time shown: h=1 m=18 s=41
